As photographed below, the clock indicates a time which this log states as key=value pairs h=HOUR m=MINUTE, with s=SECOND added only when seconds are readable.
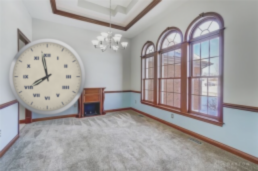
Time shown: h=7 m=58
